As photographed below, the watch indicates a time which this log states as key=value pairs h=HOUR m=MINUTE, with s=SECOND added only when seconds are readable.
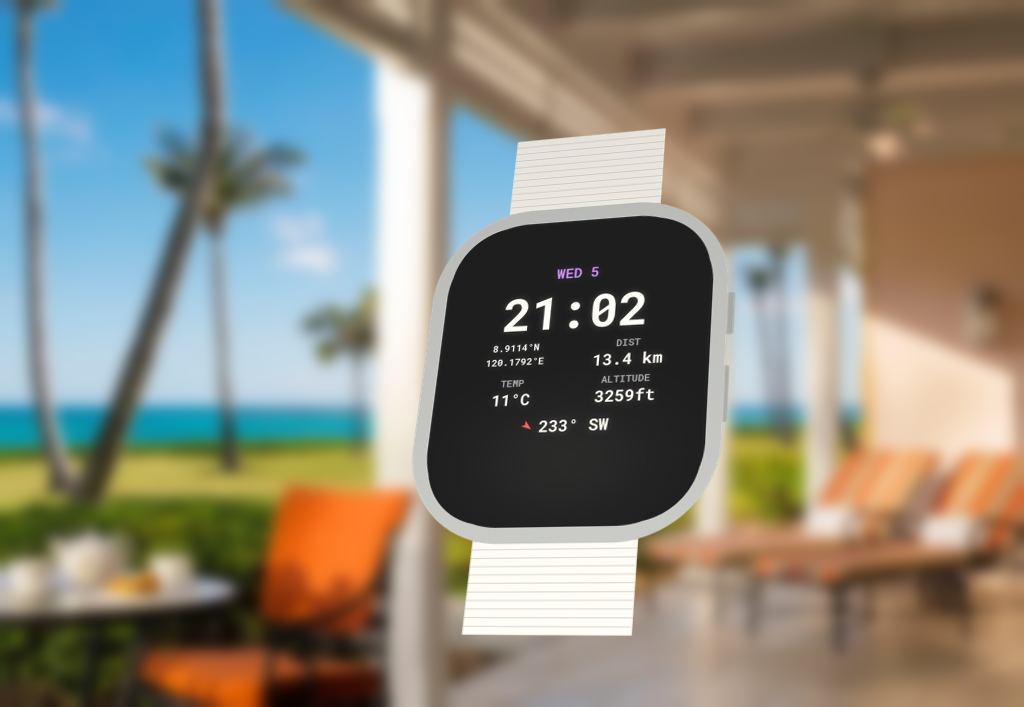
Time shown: h=21 m=2
